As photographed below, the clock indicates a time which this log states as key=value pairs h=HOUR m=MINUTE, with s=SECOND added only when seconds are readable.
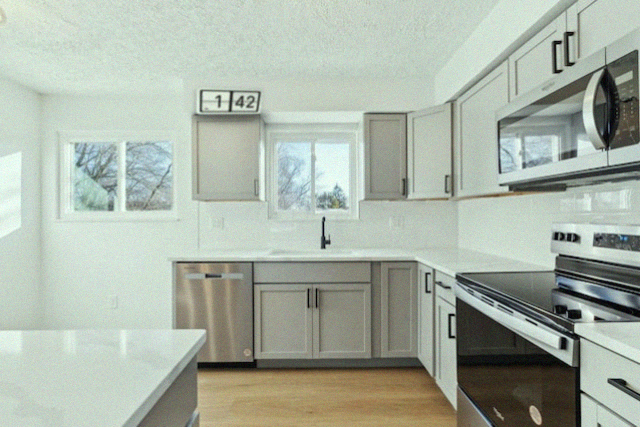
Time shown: h=1 m=42
